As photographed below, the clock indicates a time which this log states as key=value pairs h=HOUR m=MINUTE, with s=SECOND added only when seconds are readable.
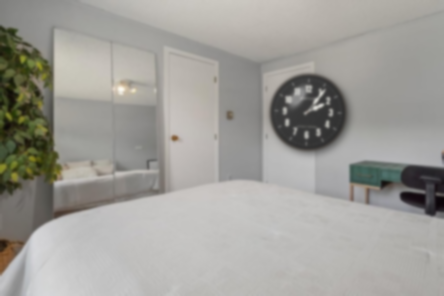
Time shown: h=2 m=6
